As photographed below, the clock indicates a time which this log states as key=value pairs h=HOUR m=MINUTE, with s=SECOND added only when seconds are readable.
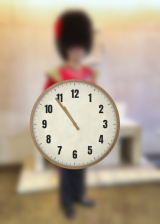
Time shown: h=10 m=54
